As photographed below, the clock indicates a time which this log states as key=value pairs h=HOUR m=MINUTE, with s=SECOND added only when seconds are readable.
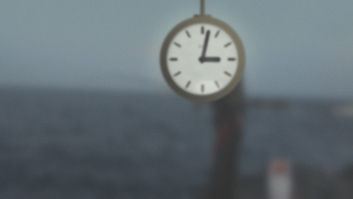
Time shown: h=3 m=2
